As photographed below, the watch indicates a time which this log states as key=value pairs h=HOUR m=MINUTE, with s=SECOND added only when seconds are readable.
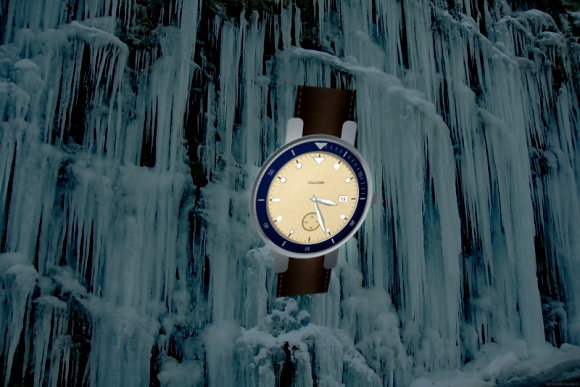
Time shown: h=3 m=26
